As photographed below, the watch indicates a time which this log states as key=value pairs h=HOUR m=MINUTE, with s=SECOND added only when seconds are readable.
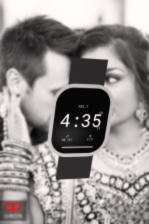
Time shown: h=4 m=35
